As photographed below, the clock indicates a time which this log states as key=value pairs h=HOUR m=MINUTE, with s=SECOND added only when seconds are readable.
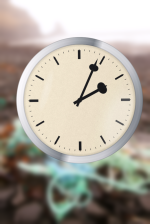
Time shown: h=2 m=4
